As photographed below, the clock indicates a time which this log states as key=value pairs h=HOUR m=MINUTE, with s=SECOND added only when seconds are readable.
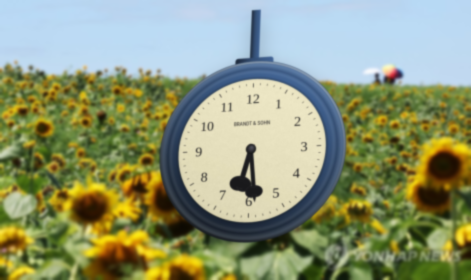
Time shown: h=6 m=29
